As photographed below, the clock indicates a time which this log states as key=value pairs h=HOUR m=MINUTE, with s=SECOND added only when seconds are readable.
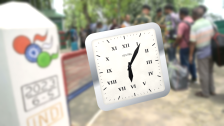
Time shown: h=6 m=6
